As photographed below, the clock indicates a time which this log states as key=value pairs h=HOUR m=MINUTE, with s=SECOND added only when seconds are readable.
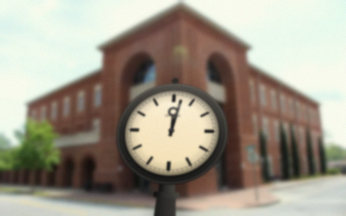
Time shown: h=12 m=2
